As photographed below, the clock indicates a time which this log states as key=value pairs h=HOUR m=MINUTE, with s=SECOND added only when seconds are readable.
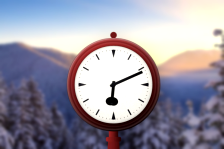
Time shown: h=6 m=11
